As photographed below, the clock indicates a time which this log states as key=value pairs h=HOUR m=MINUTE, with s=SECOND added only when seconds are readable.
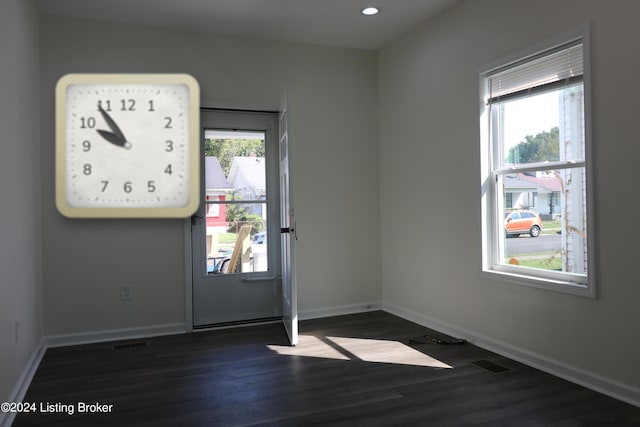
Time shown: h=9 m=54
